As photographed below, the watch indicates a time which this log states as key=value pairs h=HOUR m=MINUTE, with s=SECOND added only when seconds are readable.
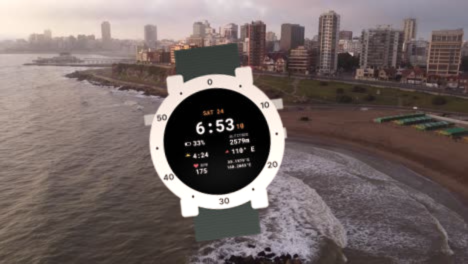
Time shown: h=6 m=53
